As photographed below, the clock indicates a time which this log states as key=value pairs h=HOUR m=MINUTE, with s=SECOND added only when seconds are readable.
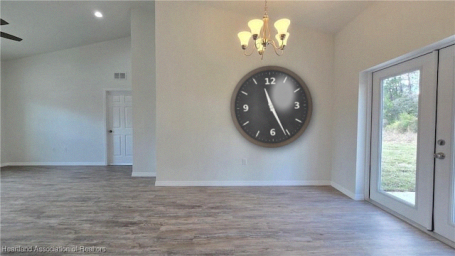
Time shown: h=11 m=26
